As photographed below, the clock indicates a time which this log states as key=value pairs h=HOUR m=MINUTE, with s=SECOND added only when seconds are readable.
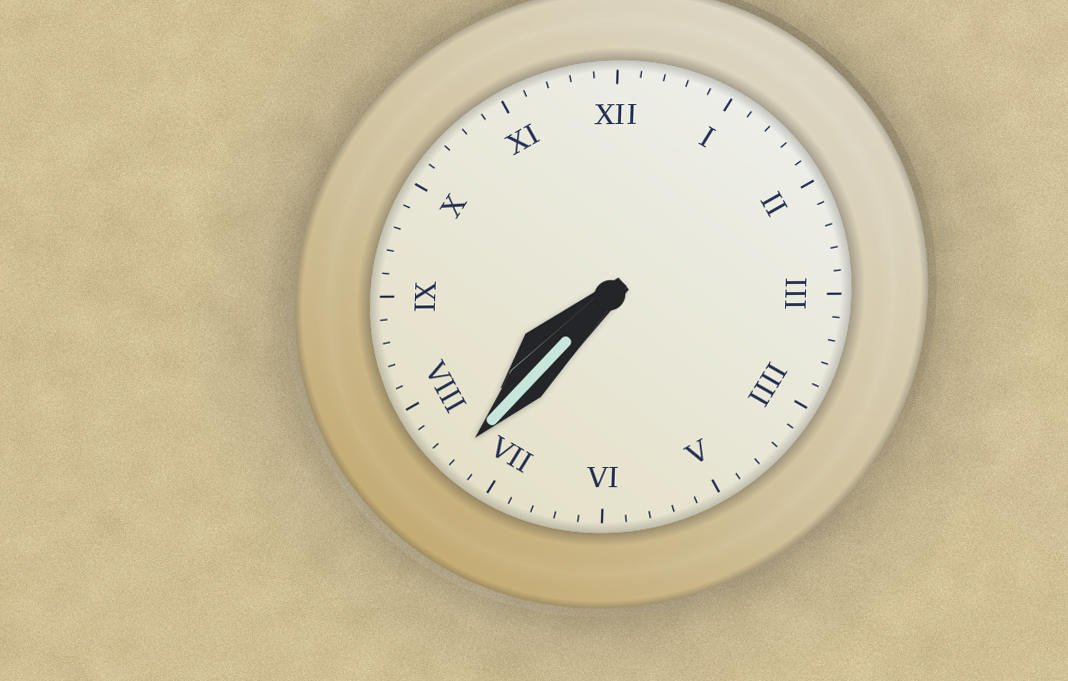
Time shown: h=7 m=37
